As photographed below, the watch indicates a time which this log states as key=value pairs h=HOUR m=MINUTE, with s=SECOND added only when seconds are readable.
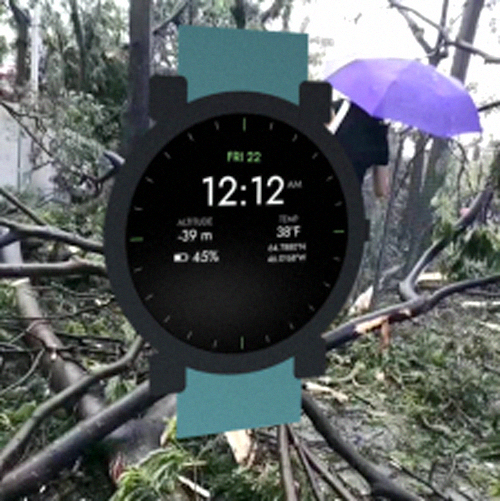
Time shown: h=12 m=12
